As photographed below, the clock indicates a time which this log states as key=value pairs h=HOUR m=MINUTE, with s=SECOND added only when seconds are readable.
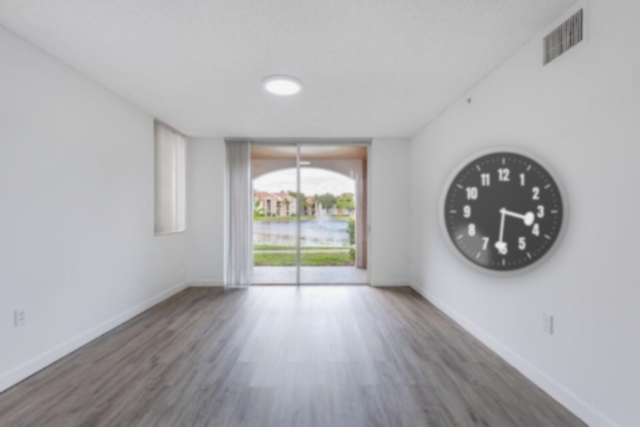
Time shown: h=3 m=31
